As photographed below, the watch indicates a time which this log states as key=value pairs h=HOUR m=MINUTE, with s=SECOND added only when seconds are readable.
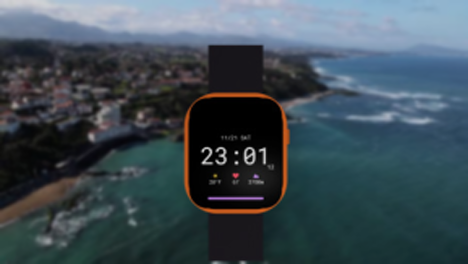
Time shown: h=23 m=1
